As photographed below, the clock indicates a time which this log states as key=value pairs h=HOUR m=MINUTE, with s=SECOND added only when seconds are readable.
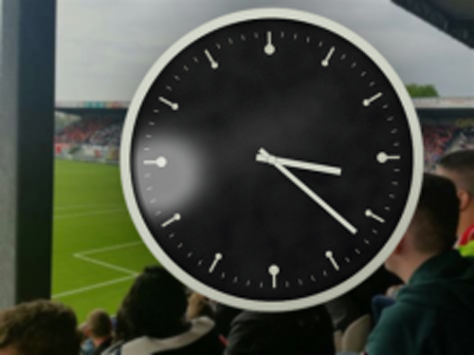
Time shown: h=3 m=22
